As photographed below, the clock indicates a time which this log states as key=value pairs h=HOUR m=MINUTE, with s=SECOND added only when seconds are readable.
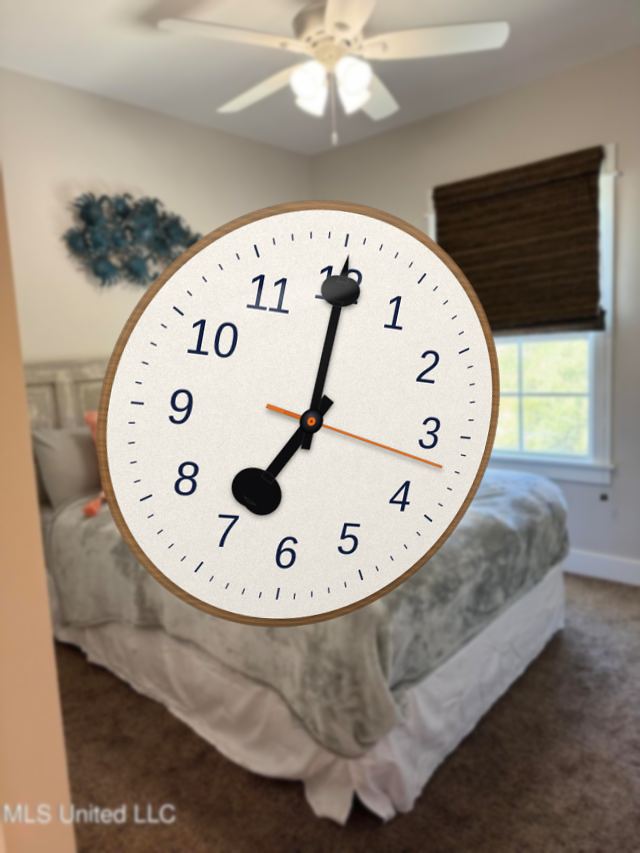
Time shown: h=7 m=0 s=17
